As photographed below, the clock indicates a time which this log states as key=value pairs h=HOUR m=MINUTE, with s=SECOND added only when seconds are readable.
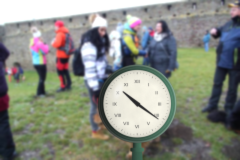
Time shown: h=10 m=21
